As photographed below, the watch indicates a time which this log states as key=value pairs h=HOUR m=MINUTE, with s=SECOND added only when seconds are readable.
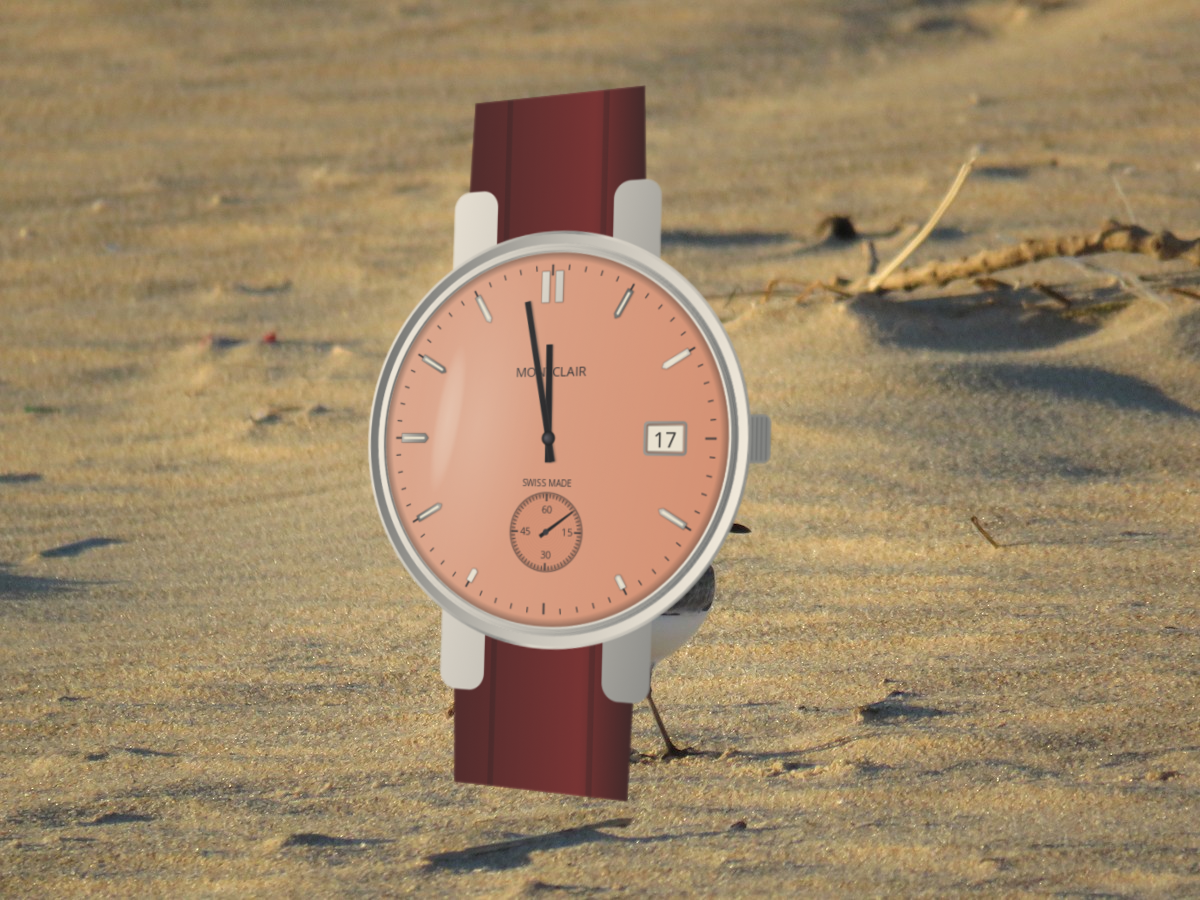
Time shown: h=11 m=58 s=9
